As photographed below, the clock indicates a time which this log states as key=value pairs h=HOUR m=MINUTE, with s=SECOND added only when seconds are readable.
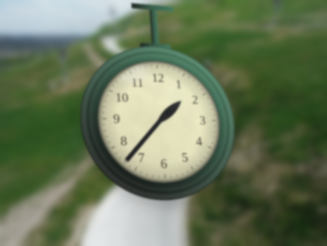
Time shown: h=1 m=37
